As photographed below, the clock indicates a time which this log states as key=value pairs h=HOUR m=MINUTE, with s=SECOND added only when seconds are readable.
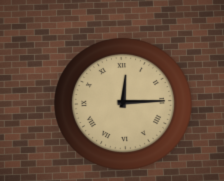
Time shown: h=12 m=15
